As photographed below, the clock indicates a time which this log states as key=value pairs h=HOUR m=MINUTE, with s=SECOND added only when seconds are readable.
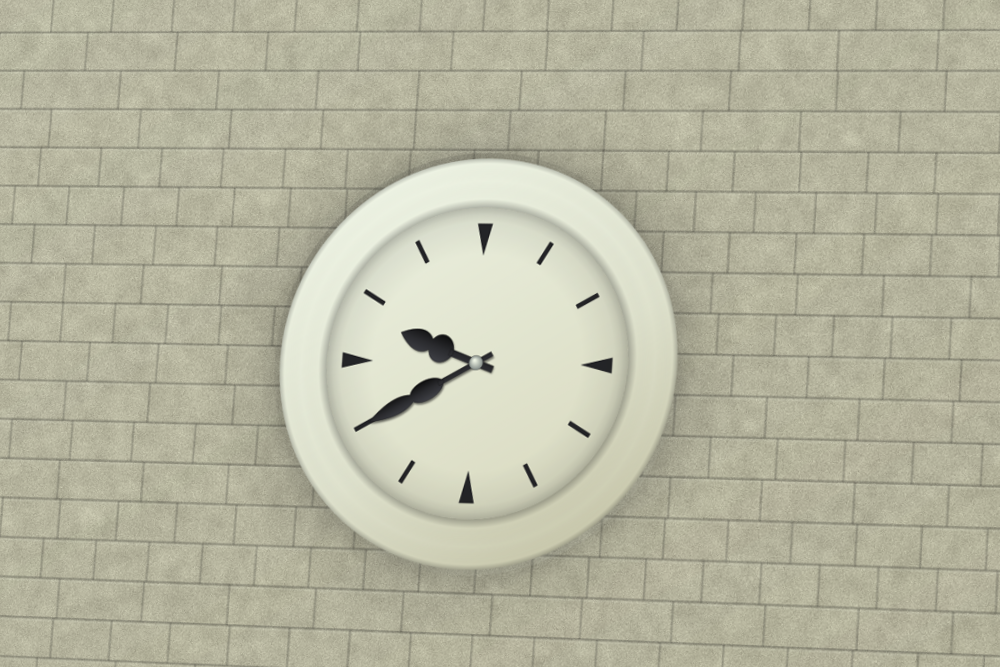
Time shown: h=9 m=40
